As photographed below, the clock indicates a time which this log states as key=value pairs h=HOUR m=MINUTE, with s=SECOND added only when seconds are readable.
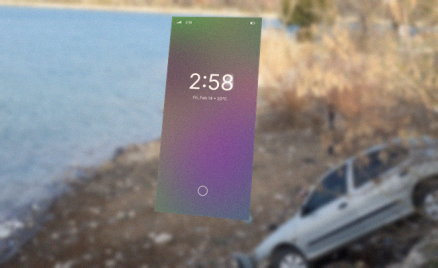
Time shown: h=2 m=58
